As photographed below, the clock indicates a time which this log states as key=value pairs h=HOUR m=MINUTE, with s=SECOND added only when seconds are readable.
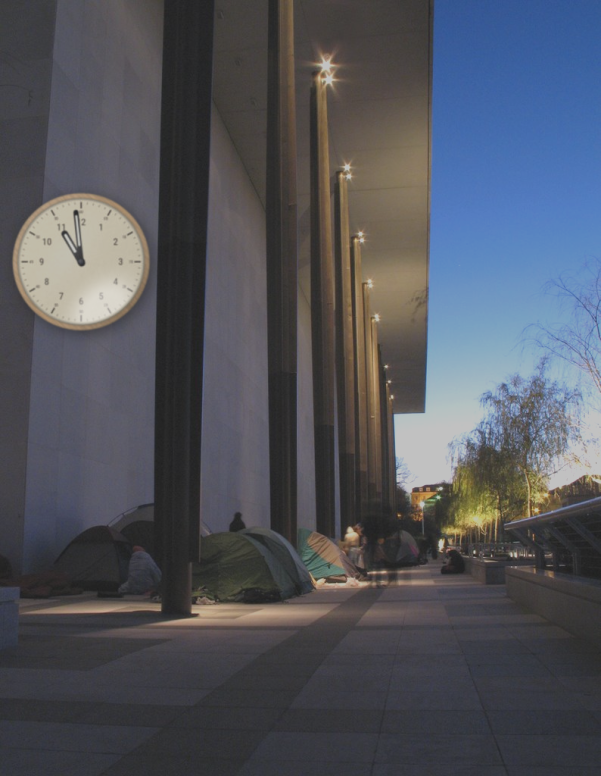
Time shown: h=10 m=59
